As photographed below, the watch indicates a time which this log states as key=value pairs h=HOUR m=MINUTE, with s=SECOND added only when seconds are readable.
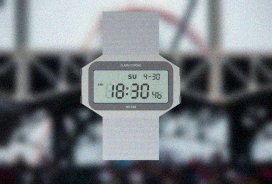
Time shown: h=18 m=30 s=46
